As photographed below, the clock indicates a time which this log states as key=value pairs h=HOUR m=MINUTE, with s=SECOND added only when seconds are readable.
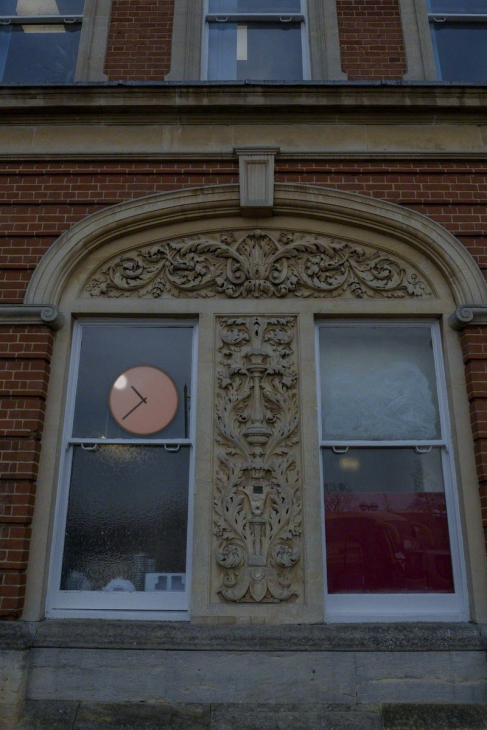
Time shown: h=10 m=38
